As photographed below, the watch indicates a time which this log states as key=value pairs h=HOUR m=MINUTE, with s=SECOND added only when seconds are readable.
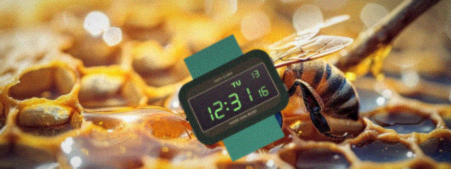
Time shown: h=12 m=31 s=16
